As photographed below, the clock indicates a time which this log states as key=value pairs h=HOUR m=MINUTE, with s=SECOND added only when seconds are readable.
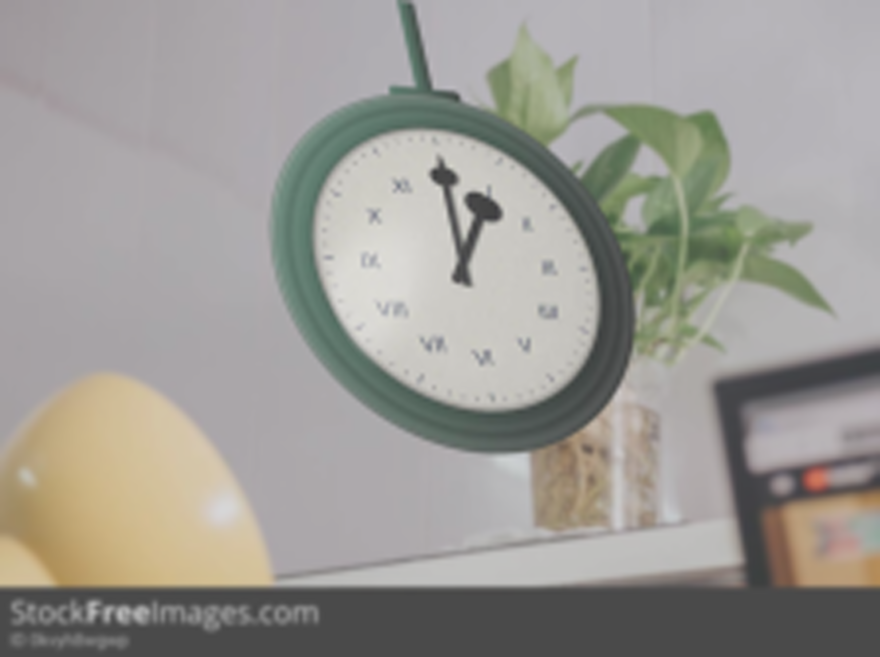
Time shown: h=1 m=0
